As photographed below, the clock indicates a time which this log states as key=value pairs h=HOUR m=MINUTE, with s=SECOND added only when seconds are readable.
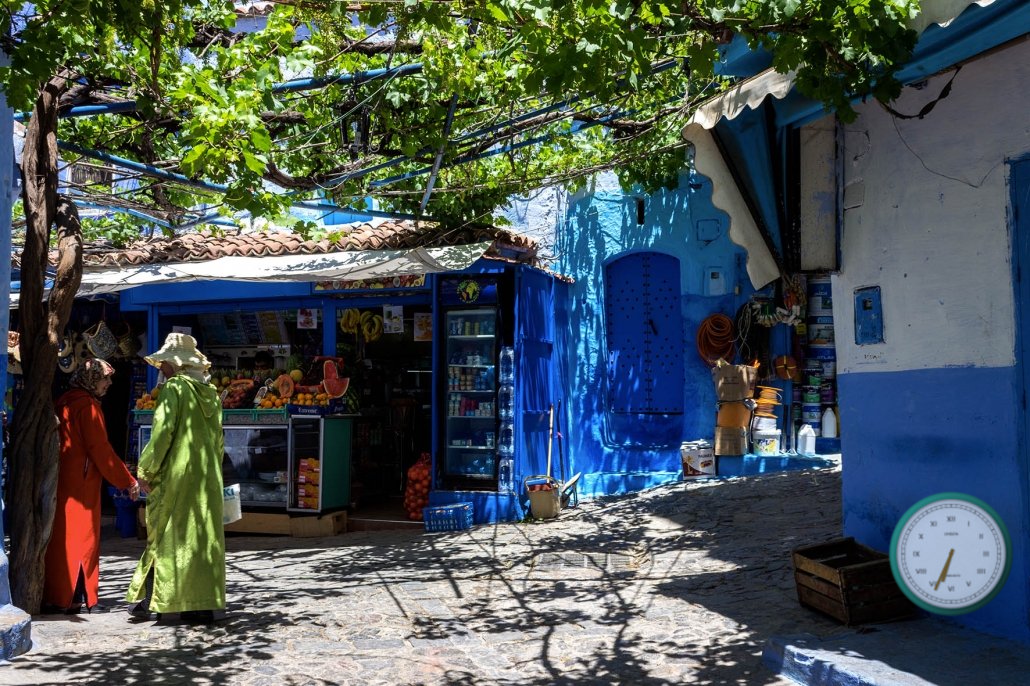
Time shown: h=6 m=34
